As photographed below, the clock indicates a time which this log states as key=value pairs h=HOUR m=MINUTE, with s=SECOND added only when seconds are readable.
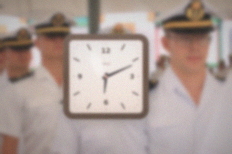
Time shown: h=6 m=11
